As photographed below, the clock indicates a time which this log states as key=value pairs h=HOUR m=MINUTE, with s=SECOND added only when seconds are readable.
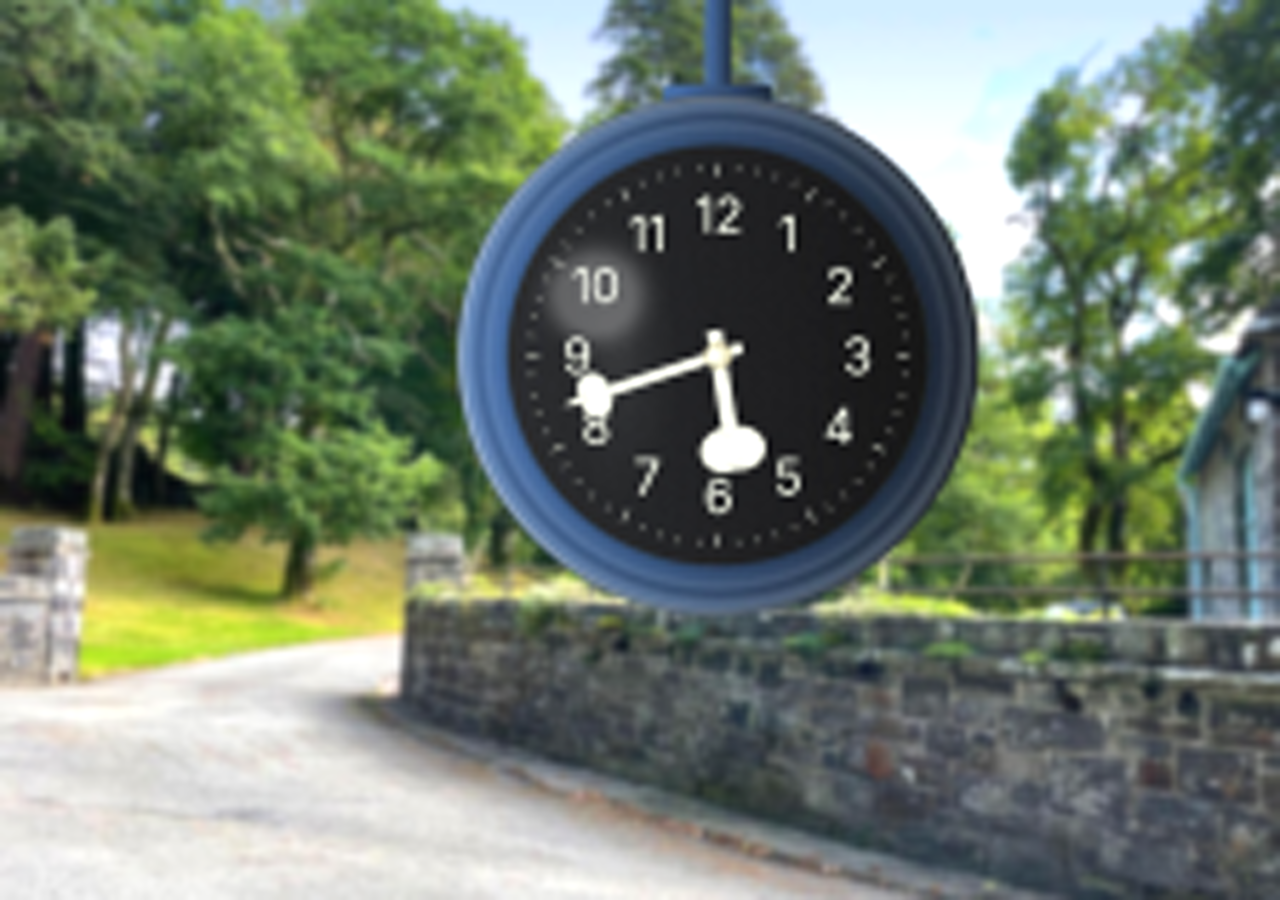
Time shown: h=5 m=42
